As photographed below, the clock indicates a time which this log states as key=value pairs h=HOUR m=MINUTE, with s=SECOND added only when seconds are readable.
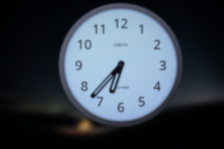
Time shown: h=6 m=37
